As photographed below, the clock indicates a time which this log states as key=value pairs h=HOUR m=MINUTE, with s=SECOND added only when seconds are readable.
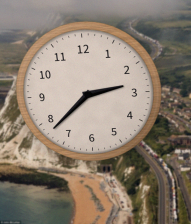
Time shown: h=2 m=38
